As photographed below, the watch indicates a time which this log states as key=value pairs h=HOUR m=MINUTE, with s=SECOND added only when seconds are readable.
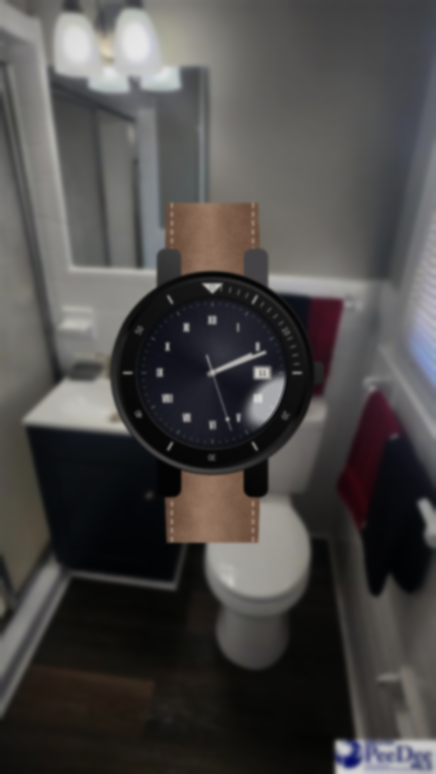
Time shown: h=2 m=11 s=27
